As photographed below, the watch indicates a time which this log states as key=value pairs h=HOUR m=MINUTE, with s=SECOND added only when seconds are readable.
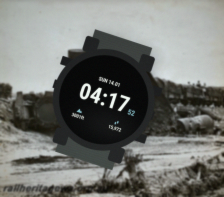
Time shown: h=4 m=17
